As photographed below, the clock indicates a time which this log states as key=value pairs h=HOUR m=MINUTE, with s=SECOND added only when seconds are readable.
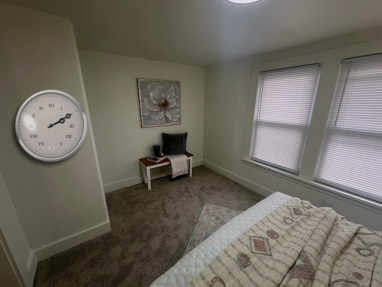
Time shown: h=2 m=10
